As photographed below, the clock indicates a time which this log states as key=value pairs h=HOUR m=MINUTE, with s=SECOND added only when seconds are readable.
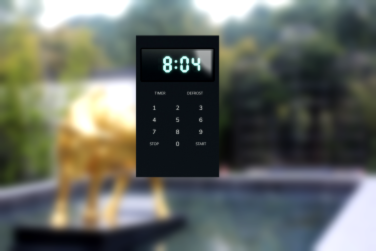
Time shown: h=8 m=4
